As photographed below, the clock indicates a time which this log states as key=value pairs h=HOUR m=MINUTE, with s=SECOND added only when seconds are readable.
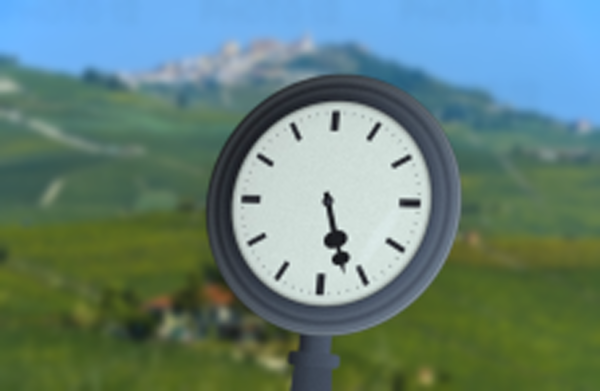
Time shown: h=5 m=27
